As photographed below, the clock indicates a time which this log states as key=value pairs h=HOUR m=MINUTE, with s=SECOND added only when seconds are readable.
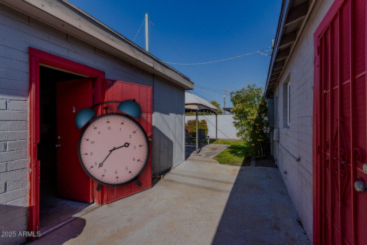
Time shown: h=2 m=38
